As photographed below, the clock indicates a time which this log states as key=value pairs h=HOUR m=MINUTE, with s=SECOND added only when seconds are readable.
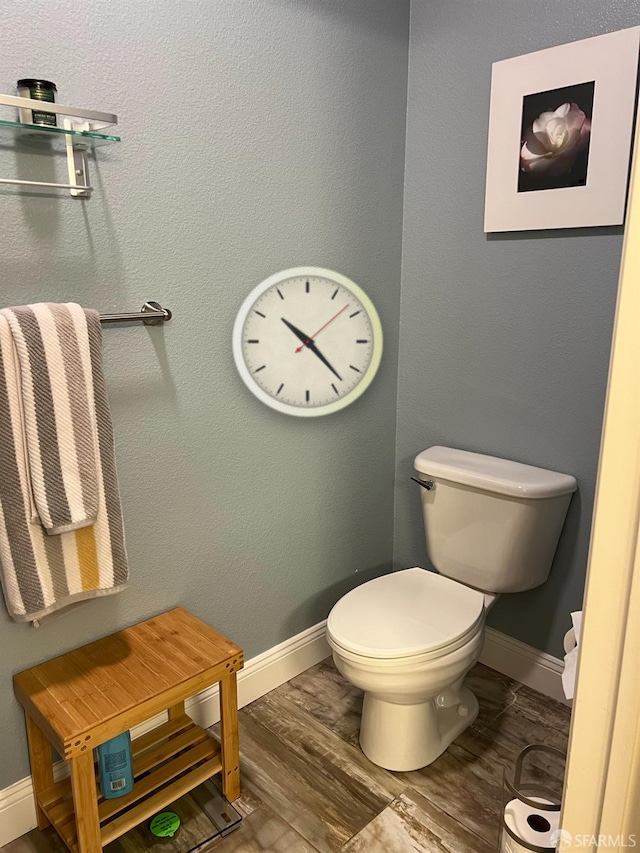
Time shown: h=10 m=23 s=8
